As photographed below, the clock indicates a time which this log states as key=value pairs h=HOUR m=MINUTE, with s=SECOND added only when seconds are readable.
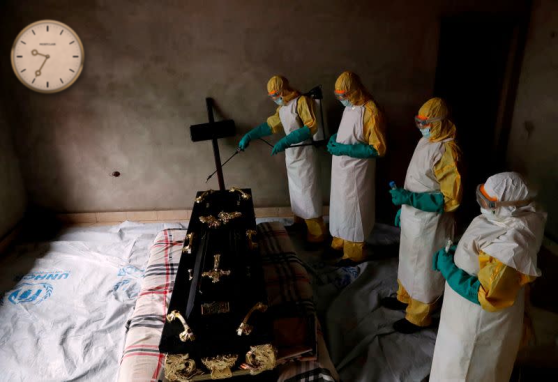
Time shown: h=9 m=35
